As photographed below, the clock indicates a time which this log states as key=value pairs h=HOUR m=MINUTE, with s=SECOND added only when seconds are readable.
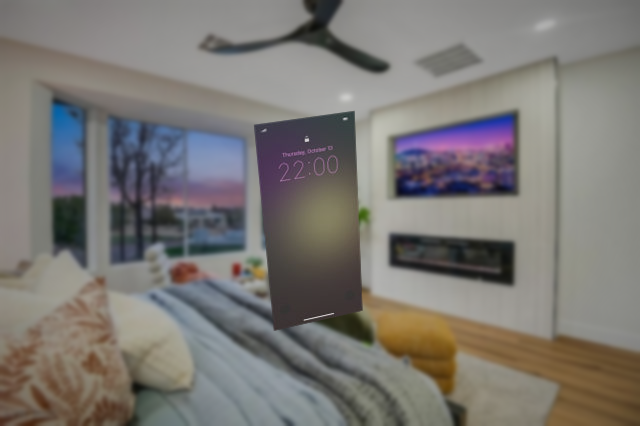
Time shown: h=22 m=0
